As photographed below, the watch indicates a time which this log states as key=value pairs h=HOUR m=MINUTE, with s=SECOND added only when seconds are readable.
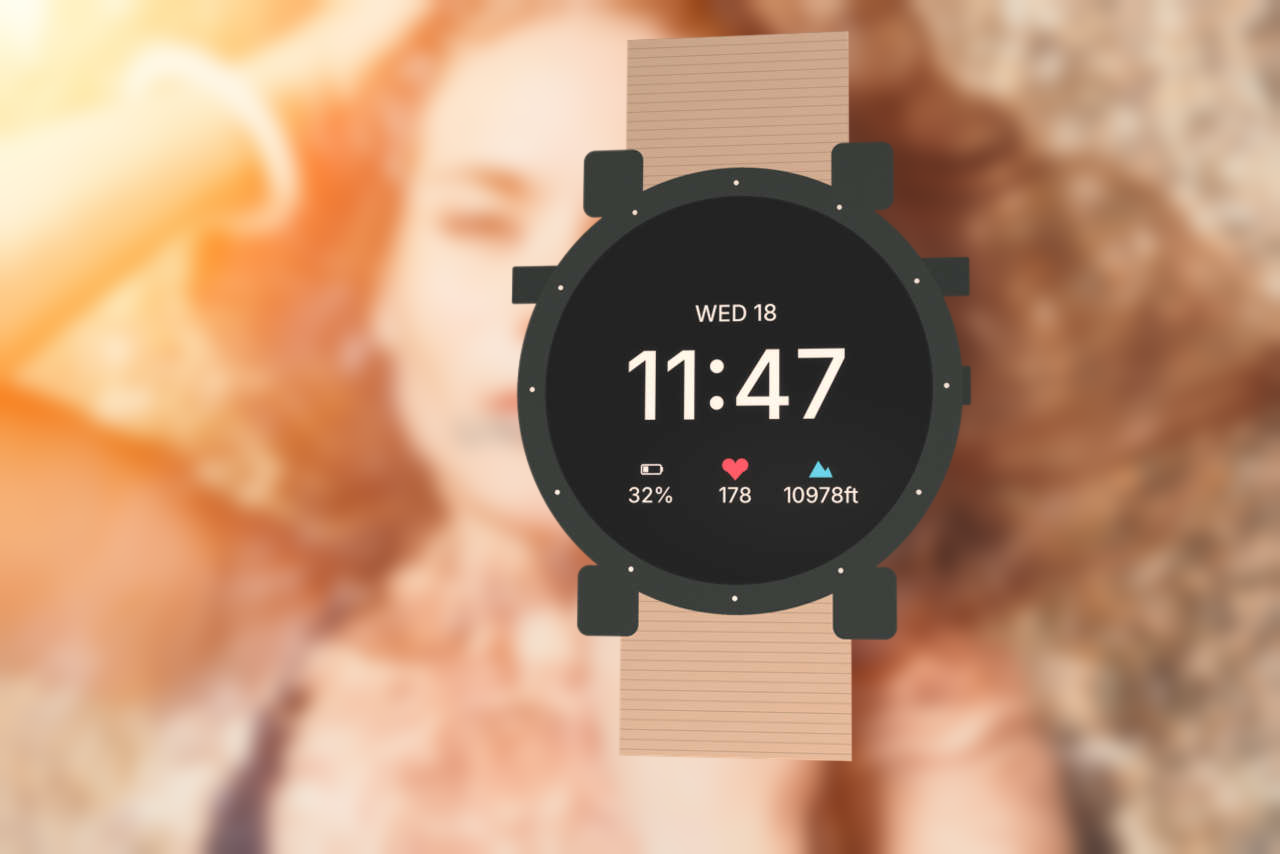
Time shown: h=11 m=47
